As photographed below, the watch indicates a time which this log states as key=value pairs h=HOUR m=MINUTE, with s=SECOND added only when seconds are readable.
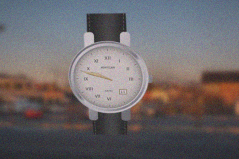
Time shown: h=9 m=48
